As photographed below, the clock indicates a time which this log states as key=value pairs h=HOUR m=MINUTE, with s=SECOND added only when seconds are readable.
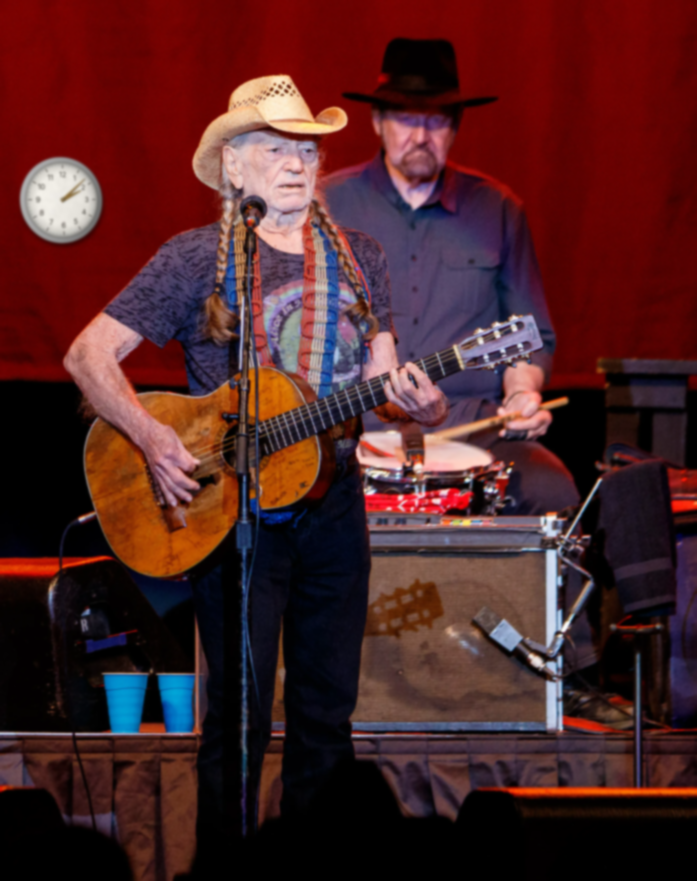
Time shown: h=2 m=8
